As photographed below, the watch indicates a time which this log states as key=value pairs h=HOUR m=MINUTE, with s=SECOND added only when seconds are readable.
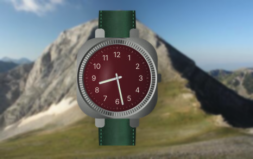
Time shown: h=8 m=28
